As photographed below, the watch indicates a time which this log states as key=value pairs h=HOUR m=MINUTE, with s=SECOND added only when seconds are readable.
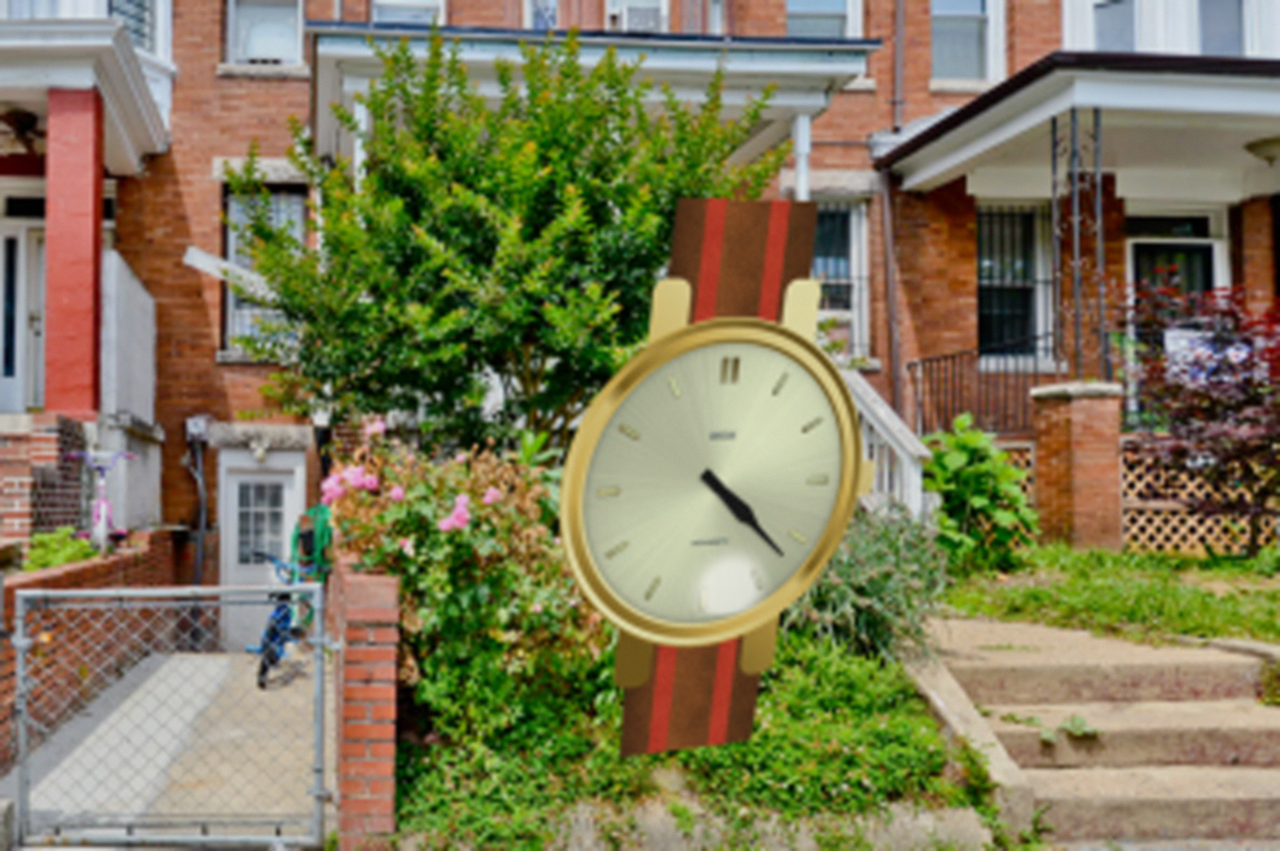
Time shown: h=4 m=22
